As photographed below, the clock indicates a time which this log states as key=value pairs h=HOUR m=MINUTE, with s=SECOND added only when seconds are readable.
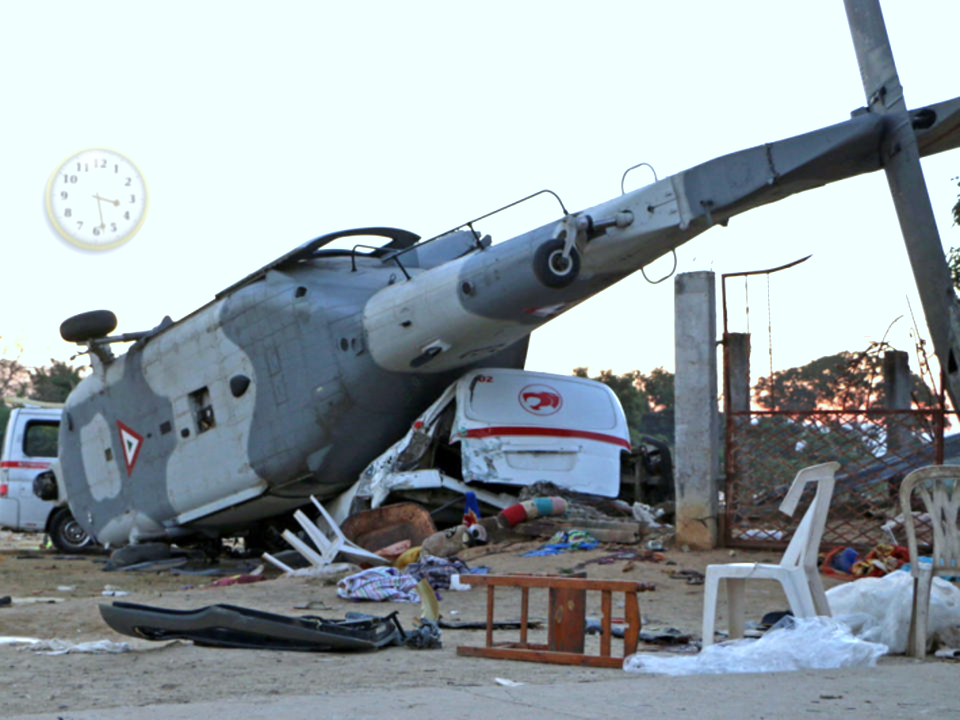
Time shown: h=3 m=28
